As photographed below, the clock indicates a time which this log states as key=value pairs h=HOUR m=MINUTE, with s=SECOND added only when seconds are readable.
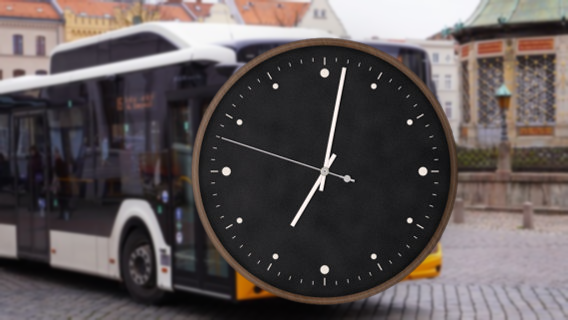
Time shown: h=7 m=1 s=48
